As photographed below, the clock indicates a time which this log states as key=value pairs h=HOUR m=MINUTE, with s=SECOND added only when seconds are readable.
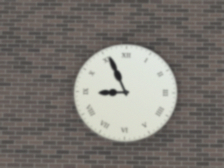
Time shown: h=8 m=56
